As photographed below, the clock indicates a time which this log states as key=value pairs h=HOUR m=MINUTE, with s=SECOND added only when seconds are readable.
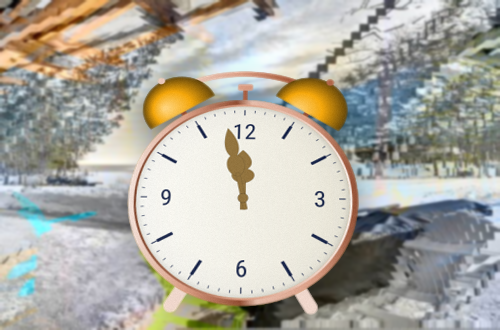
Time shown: h=11 m=58
